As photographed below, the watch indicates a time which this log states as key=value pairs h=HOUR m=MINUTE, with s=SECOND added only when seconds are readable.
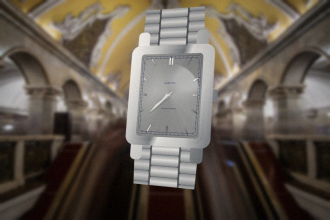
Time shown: h=7 m=38
